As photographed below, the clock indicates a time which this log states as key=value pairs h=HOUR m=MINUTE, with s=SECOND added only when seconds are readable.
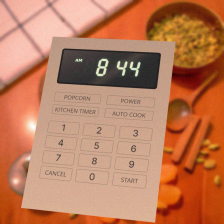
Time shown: h=8 m=44
